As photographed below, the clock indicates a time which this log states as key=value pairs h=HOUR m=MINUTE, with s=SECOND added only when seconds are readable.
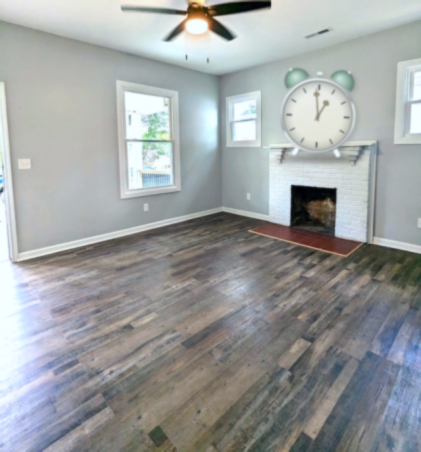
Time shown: h=12 m=59
